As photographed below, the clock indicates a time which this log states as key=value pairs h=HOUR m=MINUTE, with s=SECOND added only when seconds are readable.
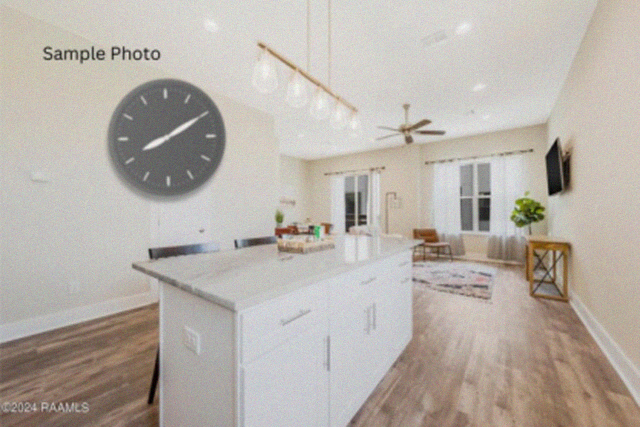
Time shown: h=8 m=10
